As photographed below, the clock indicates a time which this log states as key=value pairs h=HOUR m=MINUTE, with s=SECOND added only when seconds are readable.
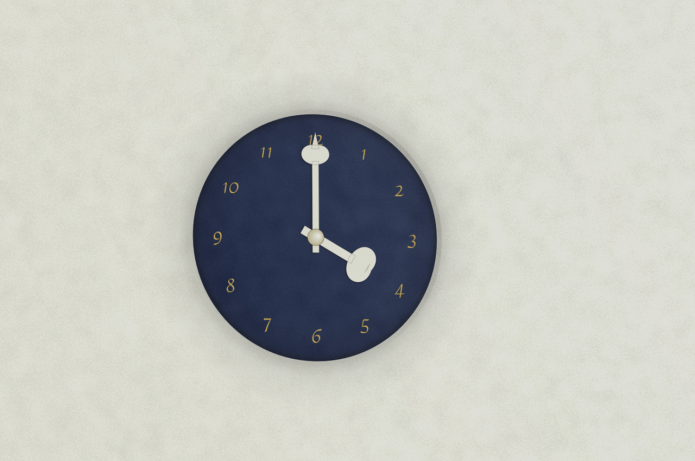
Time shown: h=4 m=0
